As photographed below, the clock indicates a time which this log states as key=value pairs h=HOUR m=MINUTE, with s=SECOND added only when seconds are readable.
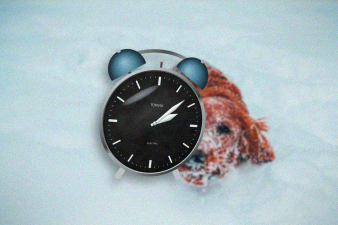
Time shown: h=2 m=8
